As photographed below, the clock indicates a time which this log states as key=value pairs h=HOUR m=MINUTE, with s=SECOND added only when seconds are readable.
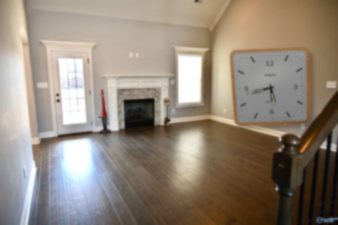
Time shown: h=5 m=43
